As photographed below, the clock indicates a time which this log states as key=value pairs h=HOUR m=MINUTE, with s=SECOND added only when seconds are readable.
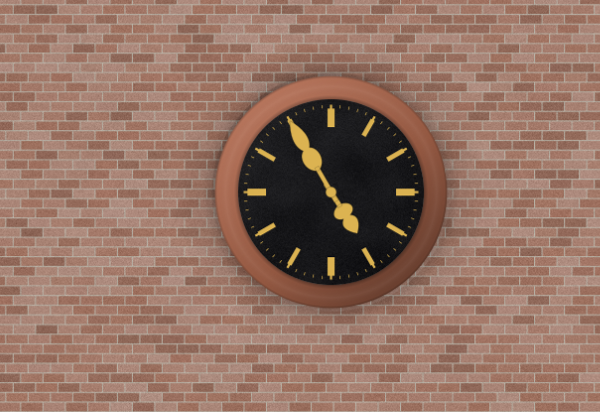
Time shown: h=4 m=55
